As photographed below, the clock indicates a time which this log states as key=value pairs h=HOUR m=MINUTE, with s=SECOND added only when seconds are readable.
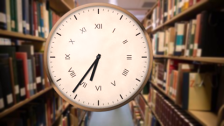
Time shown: h=6 m=36
